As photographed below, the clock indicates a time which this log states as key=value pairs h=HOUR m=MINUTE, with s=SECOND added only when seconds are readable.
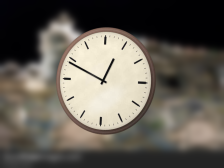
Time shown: h=12 m=49
